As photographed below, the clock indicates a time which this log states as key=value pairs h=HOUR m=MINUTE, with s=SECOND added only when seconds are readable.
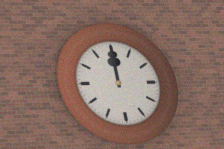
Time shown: h=12 m=0
